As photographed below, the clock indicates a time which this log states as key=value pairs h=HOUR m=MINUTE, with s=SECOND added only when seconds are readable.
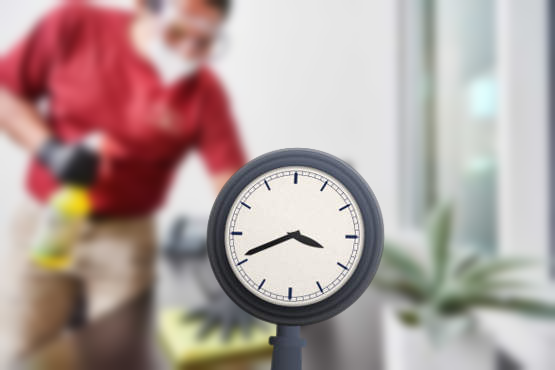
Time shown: h=3 m=41
